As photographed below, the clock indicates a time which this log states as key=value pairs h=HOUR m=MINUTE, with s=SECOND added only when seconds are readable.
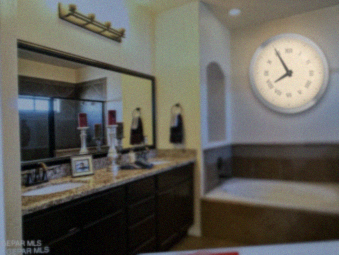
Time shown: h=7 m=55
